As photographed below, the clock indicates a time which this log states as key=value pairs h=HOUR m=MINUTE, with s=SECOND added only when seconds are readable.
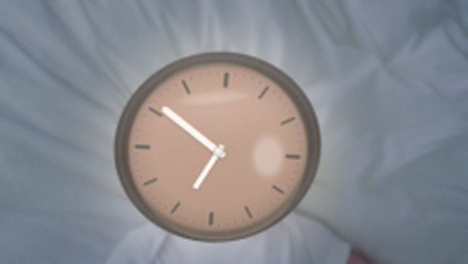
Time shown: h=6 m=51
